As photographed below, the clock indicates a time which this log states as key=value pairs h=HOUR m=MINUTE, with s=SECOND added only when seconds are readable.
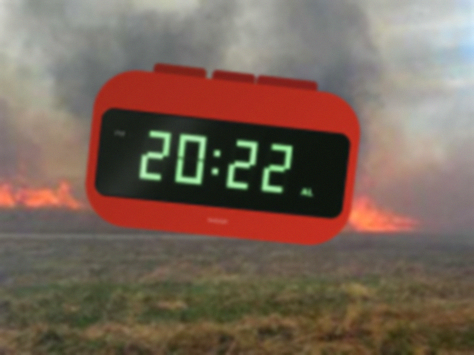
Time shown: h=20 m=22
